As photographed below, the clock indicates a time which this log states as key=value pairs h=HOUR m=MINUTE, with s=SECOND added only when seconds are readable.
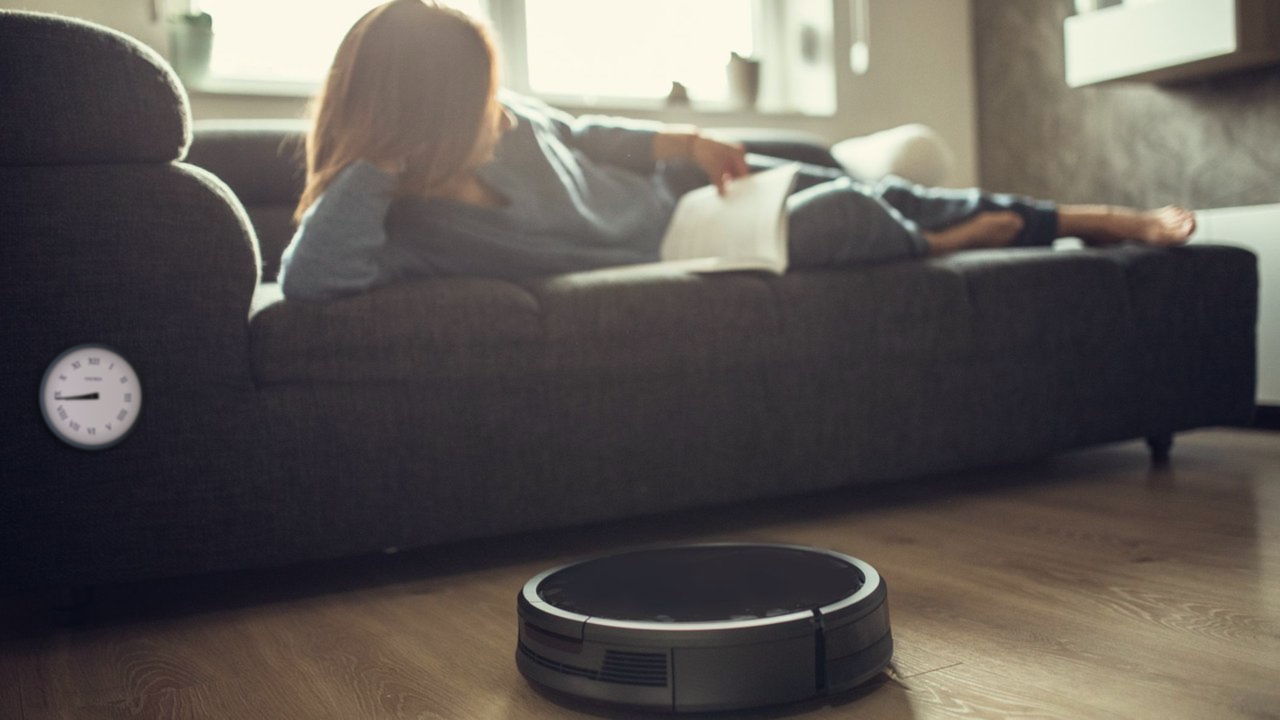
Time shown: h=8 m=44
